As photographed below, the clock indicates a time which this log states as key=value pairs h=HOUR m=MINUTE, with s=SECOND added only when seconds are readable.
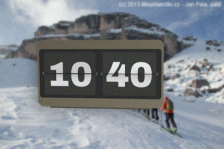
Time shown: h=10 m=40
